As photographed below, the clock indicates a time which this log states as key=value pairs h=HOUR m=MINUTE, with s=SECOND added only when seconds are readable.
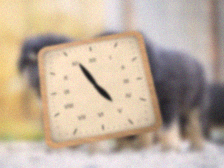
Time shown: h=4 m=56
